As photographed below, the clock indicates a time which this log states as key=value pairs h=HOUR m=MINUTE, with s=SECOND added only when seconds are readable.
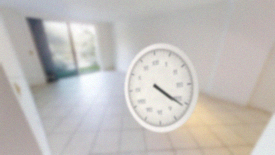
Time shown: h=4 m=21
